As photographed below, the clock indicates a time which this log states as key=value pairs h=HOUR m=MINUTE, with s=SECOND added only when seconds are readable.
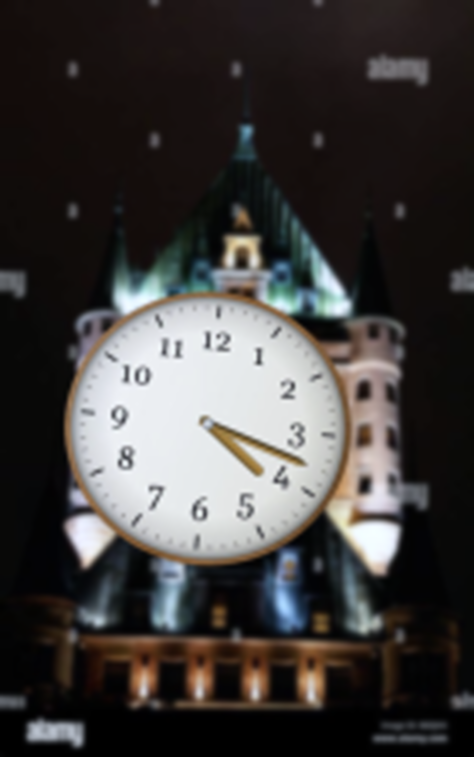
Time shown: h=4 m=18
